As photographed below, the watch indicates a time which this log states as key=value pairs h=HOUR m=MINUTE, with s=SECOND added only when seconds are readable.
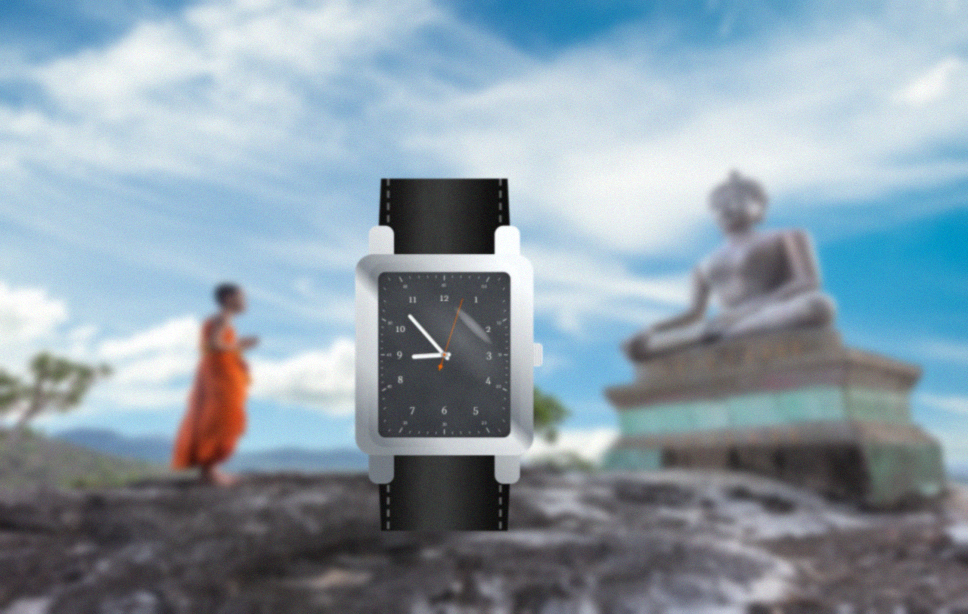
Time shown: h=8 m=53 s=3
